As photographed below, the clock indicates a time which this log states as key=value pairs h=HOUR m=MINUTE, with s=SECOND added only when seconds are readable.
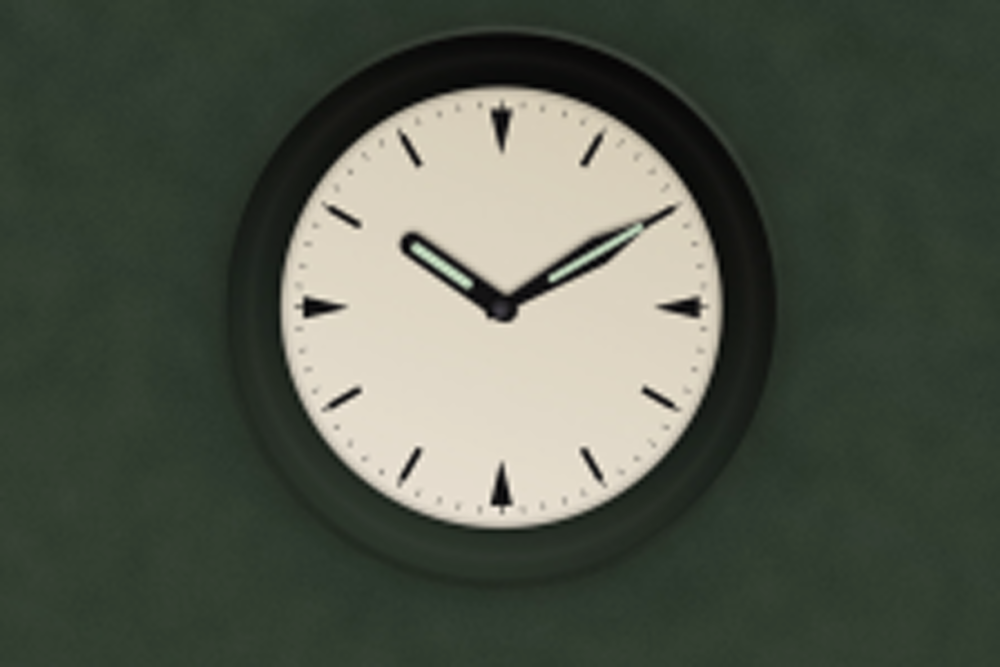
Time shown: h=10 m=10
